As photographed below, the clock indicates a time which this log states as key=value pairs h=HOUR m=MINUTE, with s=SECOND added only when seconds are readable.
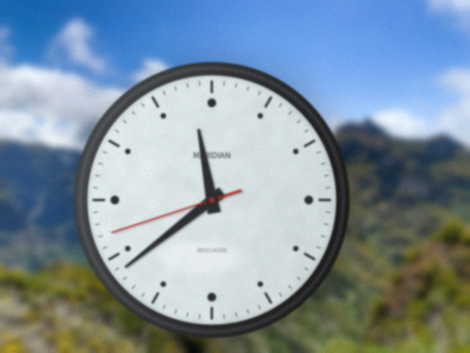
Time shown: h=11 m=38 s=42
